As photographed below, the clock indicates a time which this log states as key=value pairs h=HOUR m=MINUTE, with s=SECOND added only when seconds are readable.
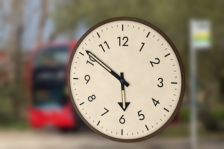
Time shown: h=5 m=51
